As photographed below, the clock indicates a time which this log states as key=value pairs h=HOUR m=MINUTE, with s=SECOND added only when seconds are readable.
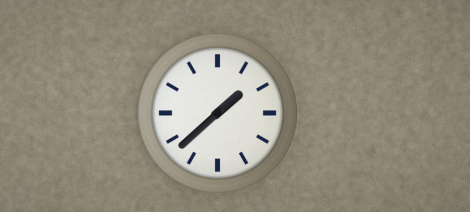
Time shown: h=1 m=38
